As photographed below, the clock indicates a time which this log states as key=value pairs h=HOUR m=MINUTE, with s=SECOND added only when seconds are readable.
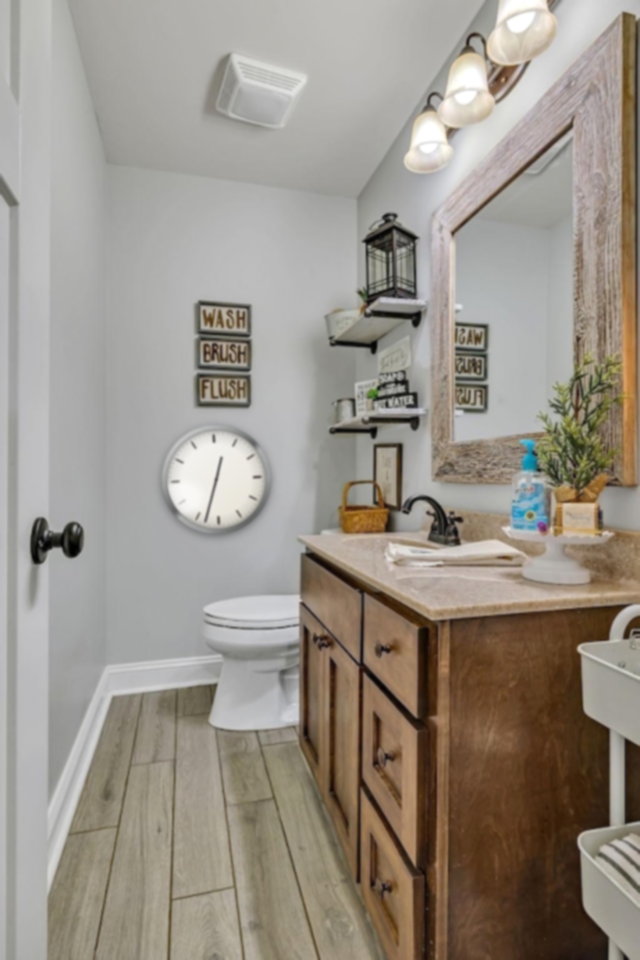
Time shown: h=12 m=33
